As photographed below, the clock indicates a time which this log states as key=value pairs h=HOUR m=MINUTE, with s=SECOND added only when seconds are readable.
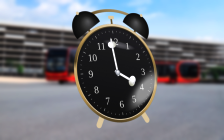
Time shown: h=3 m=59
